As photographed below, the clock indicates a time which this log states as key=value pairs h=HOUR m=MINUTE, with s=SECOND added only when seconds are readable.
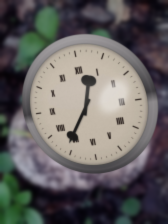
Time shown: h=12 m=36
